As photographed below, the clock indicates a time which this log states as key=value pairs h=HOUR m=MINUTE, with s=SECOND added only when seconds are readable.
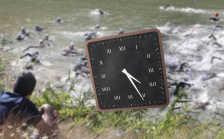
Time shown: h=4 m=26
